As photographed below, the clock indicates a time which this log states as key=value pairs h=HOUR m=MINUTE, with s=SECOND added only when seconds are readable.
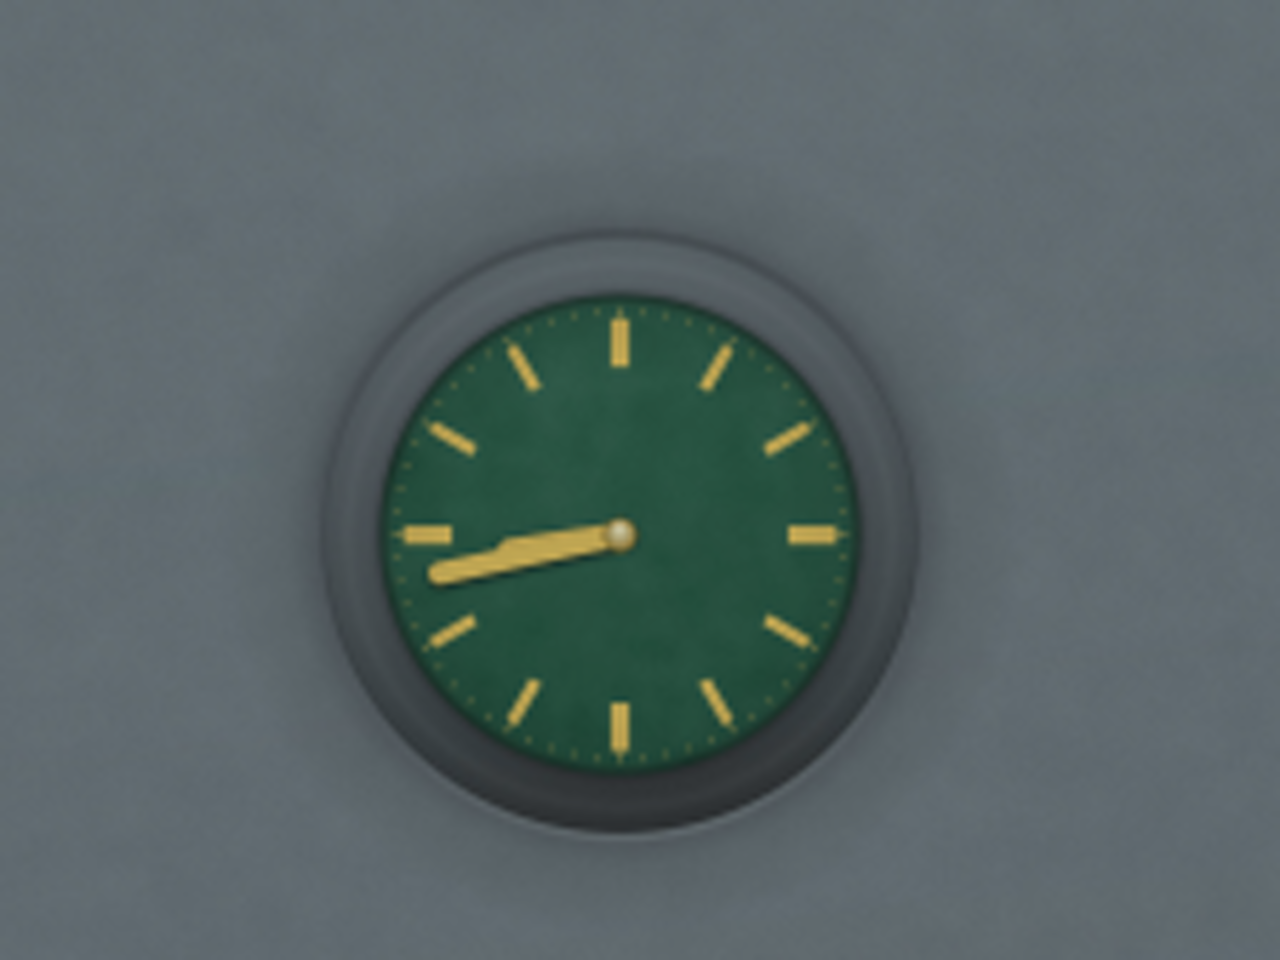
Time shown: h=8 m=43
